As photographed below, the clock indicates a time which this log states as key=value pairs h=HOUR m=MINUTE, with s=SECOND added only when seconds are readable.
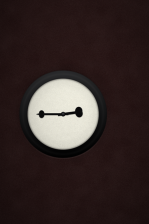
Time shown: h=2 m=45
